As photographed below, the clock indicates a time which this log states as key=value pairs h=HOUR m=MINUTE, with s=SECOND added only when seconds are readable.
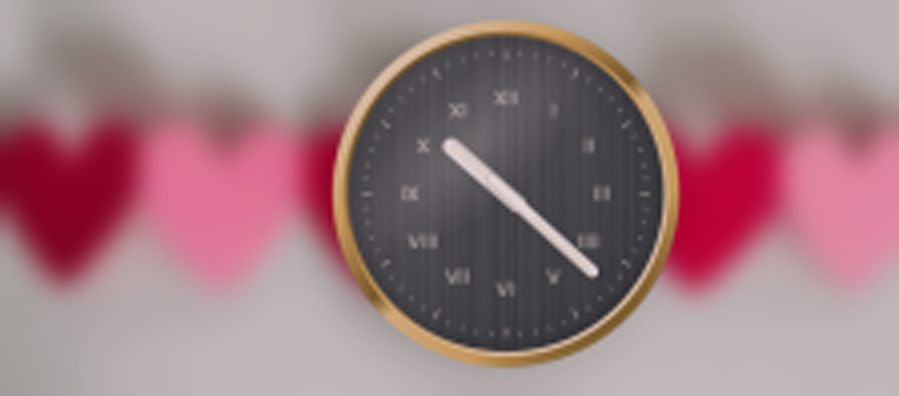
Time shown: h=10 m=22
